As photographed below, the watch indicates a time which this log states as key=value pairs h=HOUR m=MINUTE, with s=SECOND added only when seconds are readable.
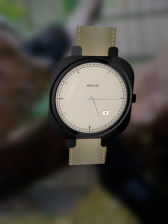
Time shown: h=5 m=15
